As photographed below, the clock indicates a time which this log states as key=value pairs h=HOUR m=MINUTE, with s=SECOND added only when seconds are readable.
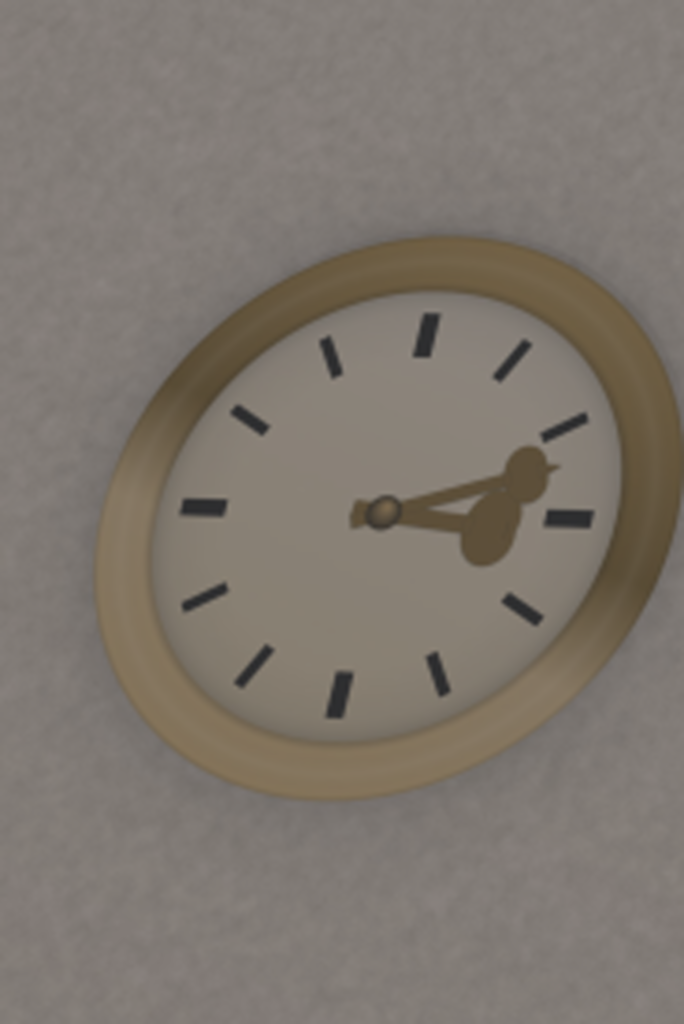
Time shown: h=3 m=12
